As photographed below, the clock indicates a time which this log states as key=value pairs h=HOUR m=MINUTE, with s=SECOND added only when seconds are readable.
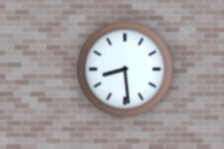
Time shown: h=8 m=29
